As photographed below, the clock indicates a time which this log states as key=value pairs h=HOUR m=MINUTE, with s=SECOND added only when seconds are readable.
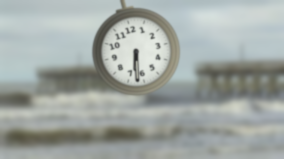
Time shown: h=6 m=32
